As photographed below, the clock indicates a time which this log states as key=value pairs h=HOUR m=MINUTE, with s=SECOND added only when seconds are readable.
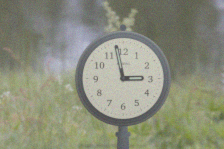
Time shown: h=2 m=58
